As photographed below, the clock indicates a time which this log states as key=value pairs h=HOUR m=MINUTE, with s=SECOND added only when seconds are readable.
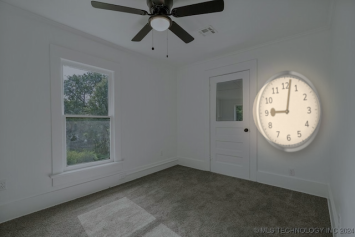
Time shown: h=9 m=2
